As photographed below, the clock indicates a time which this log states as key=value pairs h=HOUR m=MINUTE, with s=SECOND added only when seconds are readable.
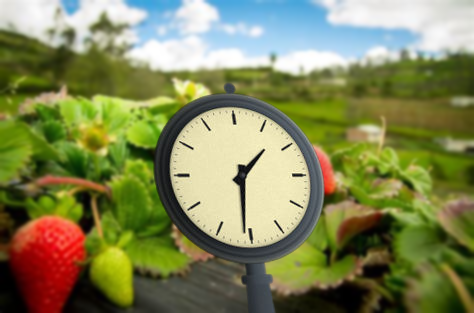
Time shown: h=1 m=31
